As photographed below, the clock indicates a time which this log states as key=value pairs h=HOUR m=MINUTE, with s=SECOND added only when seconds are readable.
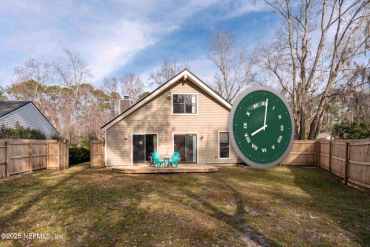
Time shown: h=8 m=1
